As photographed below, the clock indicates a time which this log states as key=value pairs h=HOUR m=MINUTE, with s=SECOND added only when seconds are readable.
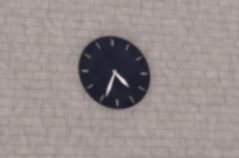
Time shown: h=4 m=34
